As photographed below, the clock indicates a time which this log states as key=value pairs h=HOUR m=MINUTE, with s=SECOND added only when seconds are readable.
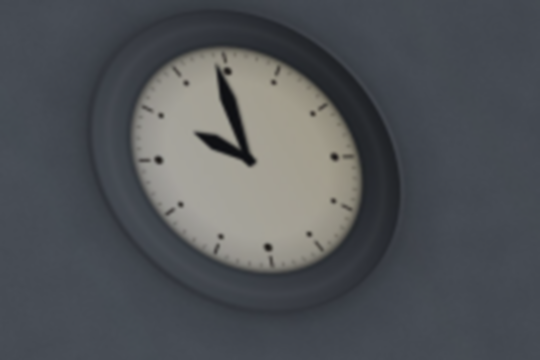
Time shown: h=9 m=59
